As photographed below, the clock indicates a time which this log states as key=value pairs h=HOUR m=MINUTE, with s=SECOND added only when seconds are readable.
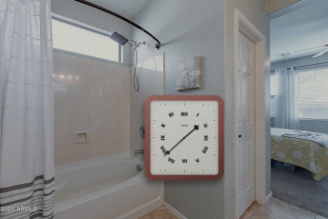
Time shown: h=1 m=38
